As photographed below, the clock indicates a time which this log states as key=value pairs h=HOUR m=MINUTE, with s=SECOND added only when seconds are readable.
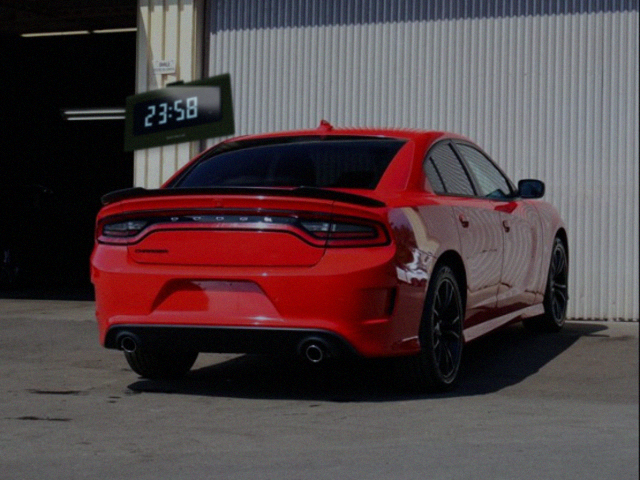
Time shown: h=23 m=58
